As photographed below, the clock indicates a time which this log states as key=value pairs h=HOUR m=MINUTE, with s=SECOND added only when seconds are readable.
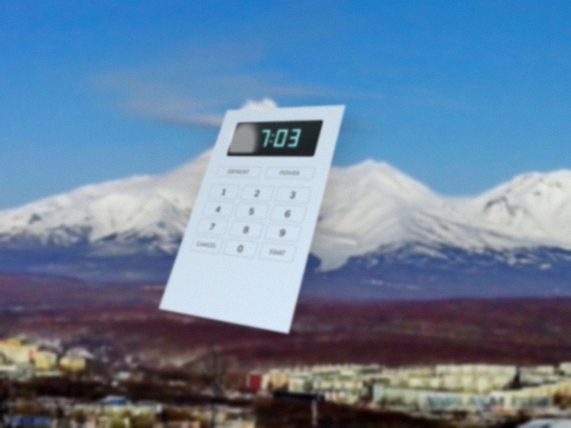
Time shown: h=7 m=3
